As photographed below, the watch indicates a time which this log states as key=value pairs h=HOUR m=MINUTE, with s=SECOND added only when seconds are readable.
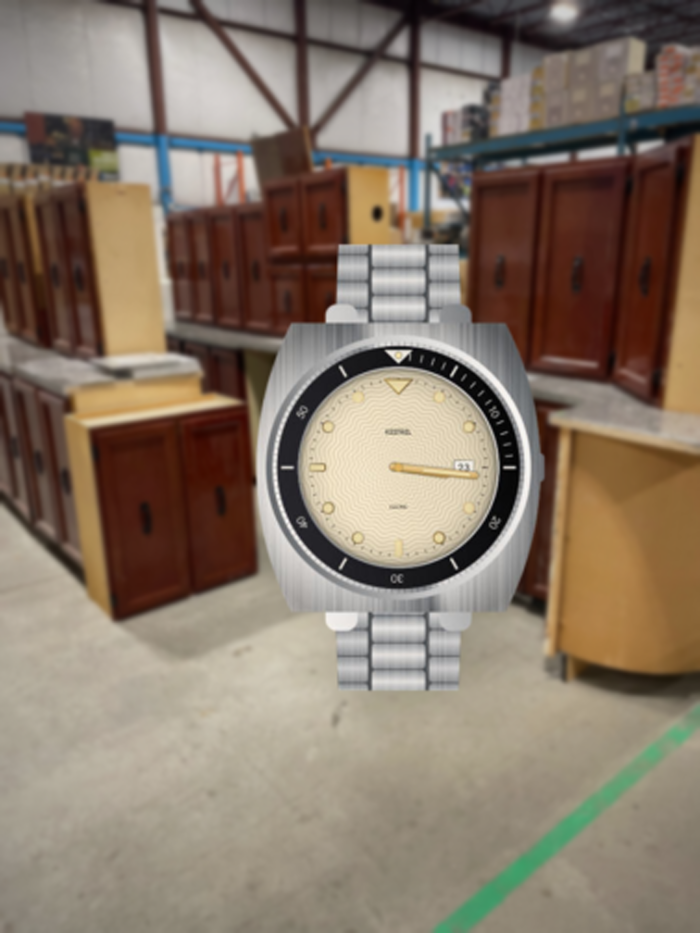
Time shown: h=3 m=16
